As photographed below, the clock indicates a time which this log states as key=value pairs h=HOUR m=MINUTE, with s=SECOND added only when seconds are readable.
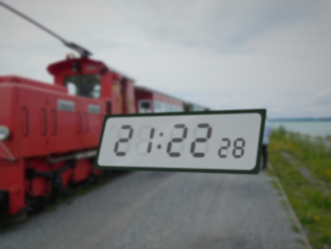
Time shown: h=21 m=22 s=28
